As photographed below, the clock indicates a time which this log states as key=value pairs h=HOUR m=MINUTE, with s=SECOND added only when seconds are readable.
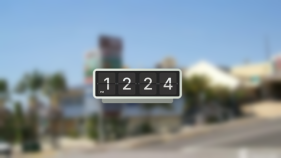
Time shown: h=12 m=24
